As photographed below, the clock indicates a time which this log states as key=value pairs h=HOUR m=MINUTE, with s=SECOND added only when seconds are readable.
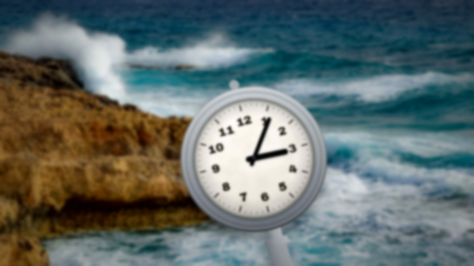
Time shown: h=3 m=6
